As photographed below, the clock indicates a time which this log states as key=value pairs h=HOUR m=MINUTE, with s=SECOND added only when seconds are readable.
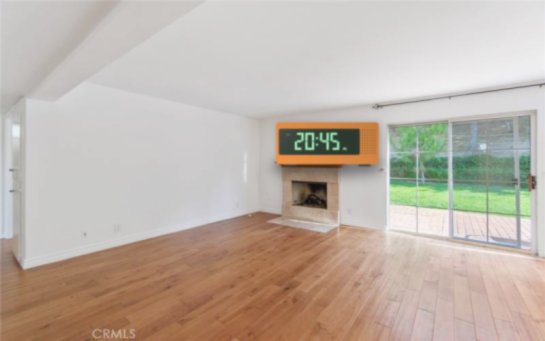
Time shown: h=20 m=45
